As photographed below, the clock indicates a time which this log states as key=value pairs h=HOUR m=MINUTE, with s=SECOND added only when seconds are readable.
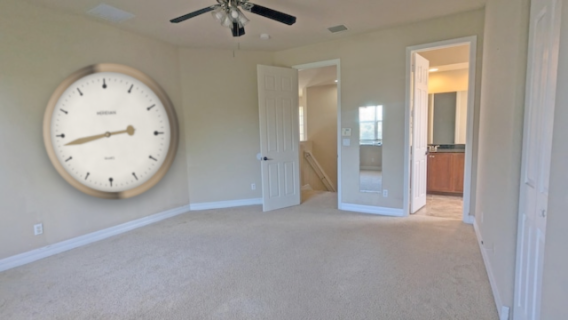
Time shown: h=2 m=43
